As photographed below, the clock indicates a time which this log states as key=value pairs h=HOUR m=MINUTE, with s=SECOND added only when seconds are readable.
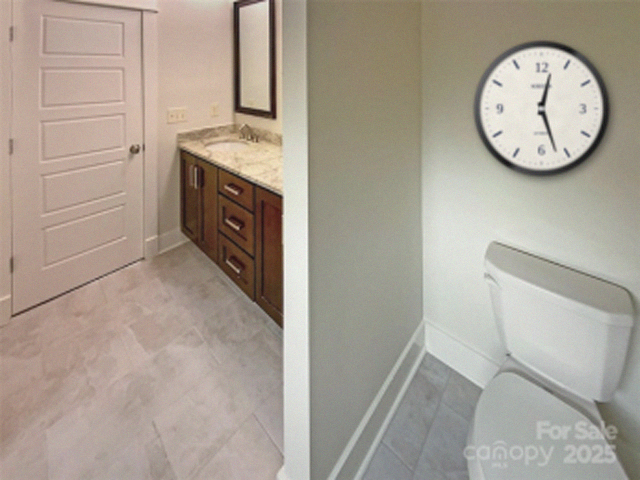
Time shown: h=12 m=27
